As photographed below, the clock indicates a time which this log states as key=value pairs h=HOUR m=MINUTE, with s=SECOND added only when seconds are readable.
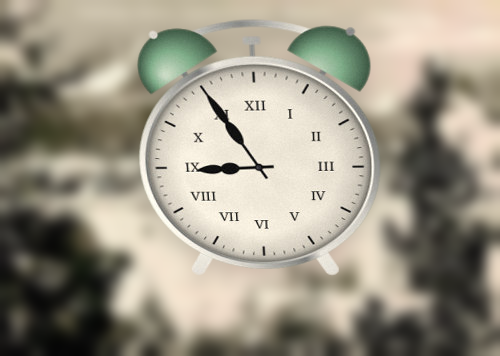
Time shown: h=8 m=55
